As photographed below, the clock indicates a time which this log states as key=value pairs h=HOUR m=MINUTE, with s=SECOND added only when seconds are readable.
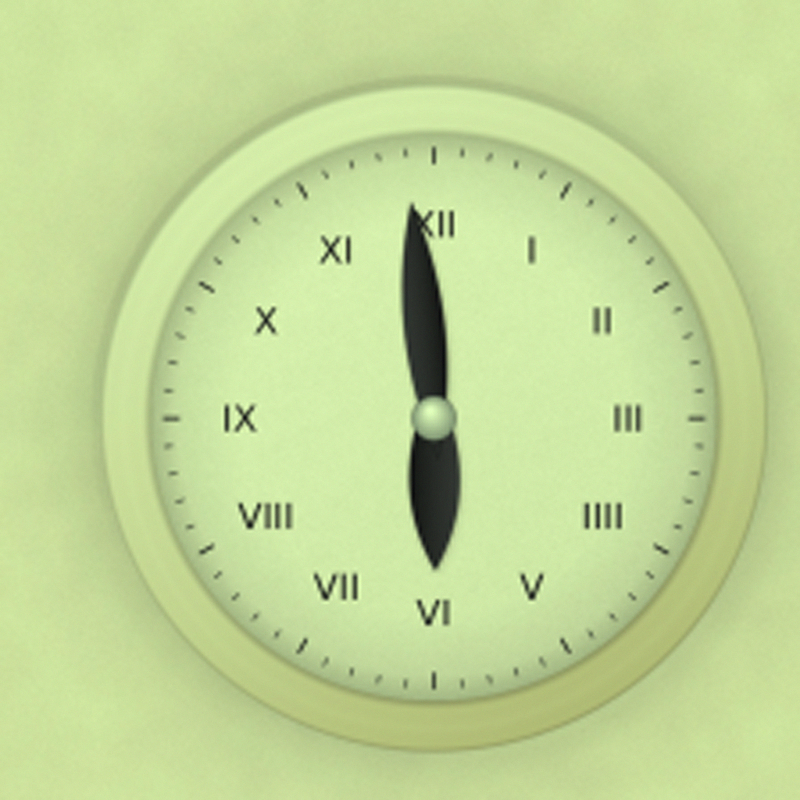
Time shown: h=5 m=59
